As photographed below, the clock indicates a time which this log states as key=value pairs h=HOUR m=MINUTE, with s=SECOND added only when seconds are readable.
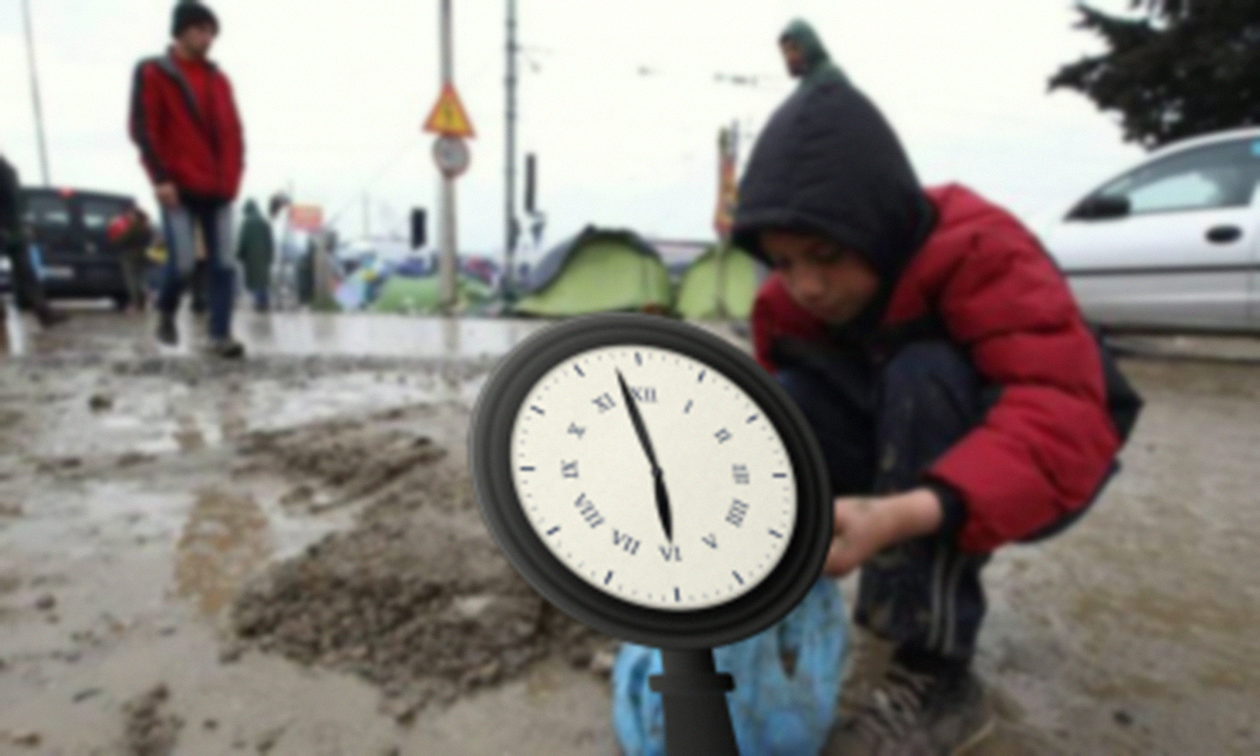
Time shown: h=5 m=58
